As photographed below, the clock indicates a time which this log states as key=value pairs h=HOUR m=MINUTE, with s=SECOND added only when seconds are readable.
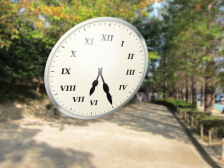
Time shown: h=6 m=25
